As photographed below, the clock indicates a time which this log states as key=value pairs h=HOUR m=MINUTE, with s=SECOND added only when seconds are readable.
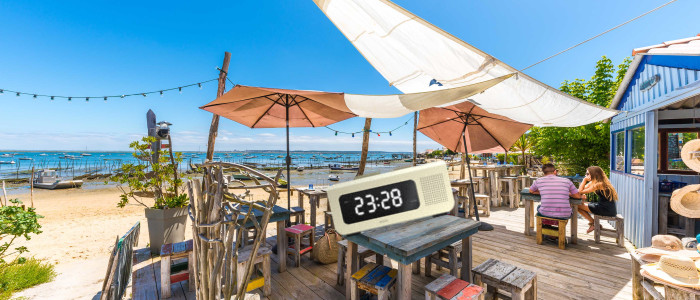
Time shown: h=23 m=28
